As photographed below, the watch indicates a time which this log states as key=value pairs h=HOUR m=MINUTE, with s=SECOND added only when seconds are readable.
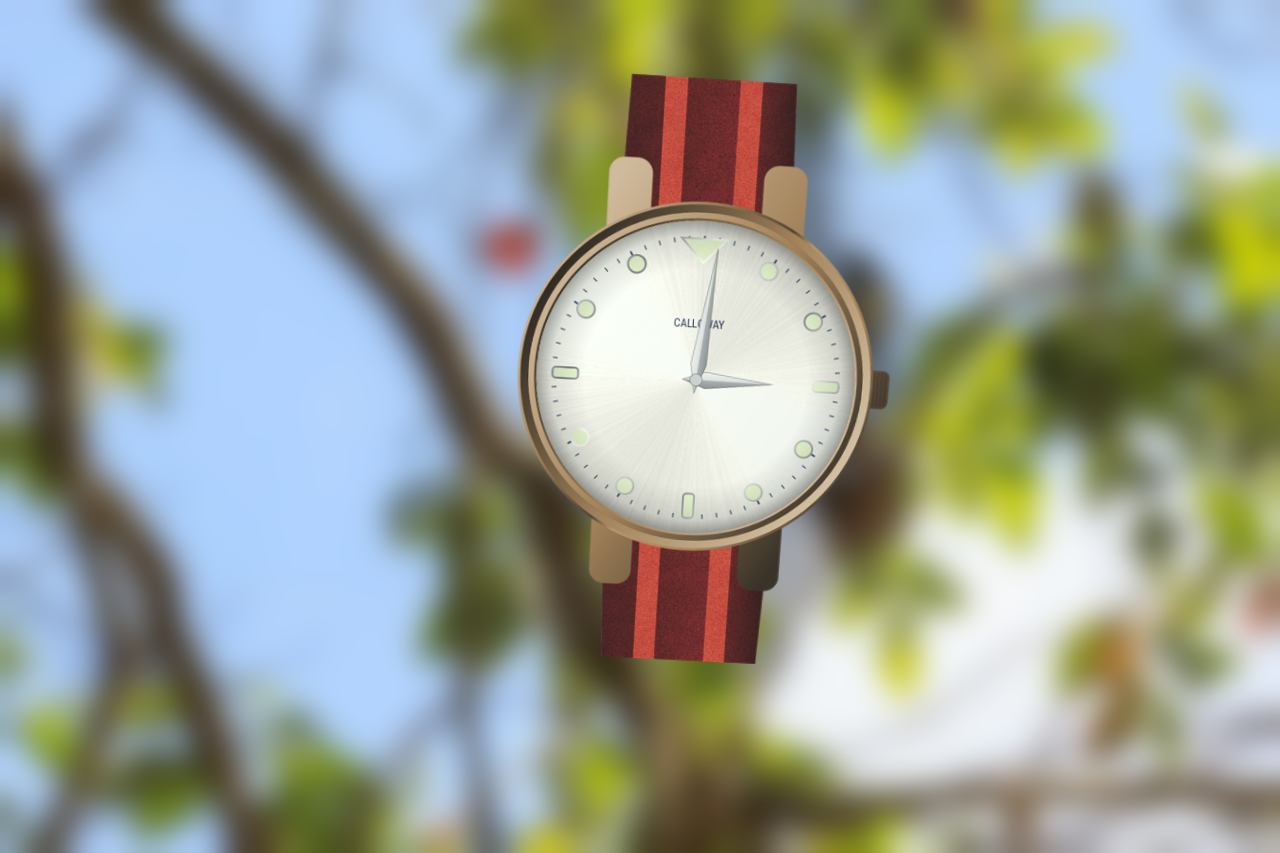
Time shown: h=3 m=1
